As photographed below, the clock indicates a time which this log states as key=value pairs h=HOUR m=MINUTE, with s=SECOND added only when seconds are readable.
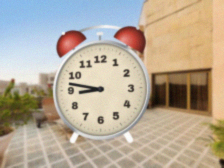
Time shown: h=8 m=47
